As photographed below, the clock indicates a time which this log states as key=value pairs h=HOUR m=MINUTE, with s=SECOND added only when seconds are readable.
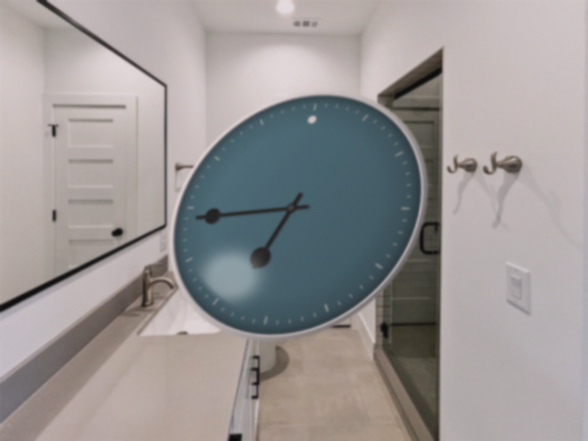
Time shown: h=6 m=44
